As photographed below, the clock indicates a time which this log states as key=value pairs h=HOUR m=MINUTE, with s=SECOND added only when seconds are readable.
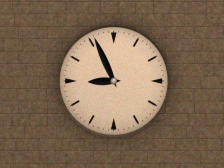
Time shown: h=8 m=56
